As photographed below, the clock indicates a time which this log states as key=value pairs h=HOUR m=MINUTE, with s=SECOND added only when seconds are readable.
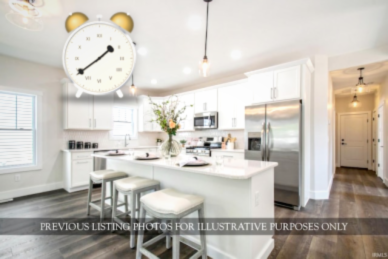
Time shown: h=1 m=39
